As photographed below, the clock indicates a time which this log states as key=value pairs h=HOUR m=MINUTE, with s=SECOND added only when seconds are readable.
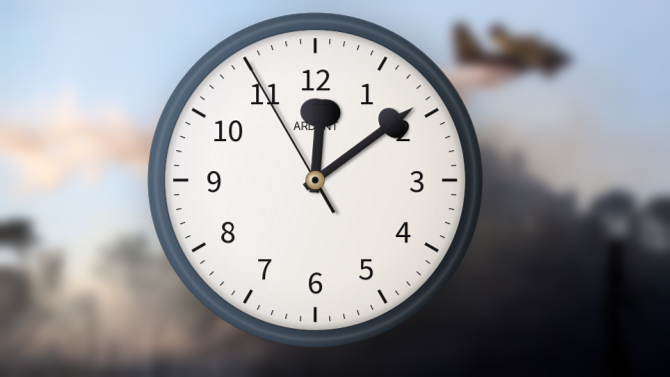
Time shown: h=12 m=8 s=55
